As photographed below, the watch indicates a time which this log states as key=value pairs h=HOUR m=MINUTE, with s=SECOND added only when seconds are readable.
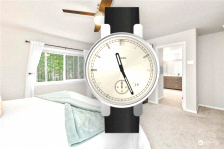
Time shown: h=11 m=26
